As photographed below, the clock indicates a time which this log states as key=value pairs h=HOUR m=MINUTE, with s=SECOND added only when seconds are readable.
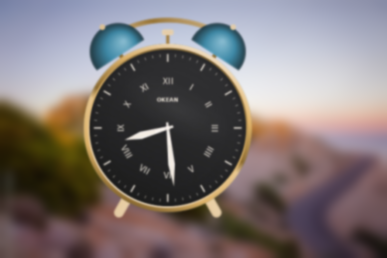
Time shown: h=8 m=29
